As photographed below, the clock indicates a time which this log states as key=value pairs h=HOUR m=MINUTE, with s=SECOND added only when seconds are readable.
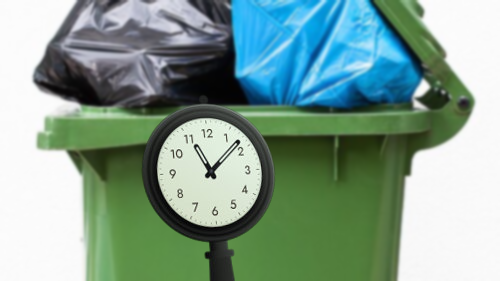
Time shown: h=11 m=8
